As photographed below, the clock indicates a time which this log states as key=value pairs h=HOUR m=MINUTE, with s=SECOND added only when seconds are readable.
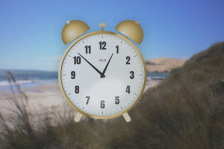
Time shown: h=12 m=52
